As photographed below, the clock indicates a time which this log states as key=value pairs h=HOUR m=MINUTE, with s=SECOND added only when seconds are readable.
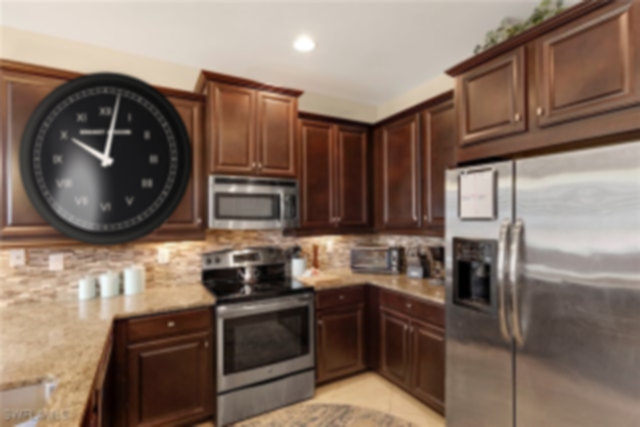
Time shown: h=10 m=2
